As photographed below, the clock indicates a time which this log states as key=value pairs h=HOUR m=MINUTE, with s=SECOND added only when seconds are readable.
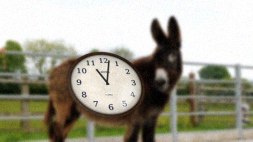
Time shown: h=11 m=2
